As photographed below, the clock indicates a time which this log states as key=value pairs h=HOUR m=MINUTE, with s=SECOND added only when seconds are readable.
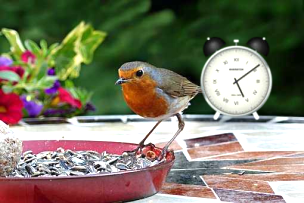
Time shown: h=5 m=9
